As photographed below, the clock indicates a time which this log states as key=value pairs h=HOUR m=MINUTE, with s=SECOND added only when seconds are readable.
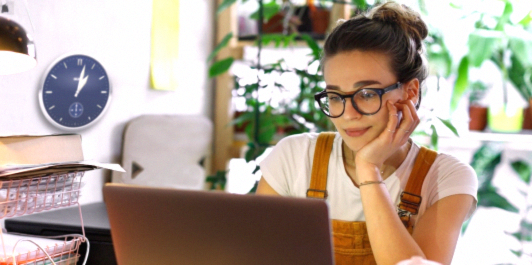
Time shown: h=1 m=2
